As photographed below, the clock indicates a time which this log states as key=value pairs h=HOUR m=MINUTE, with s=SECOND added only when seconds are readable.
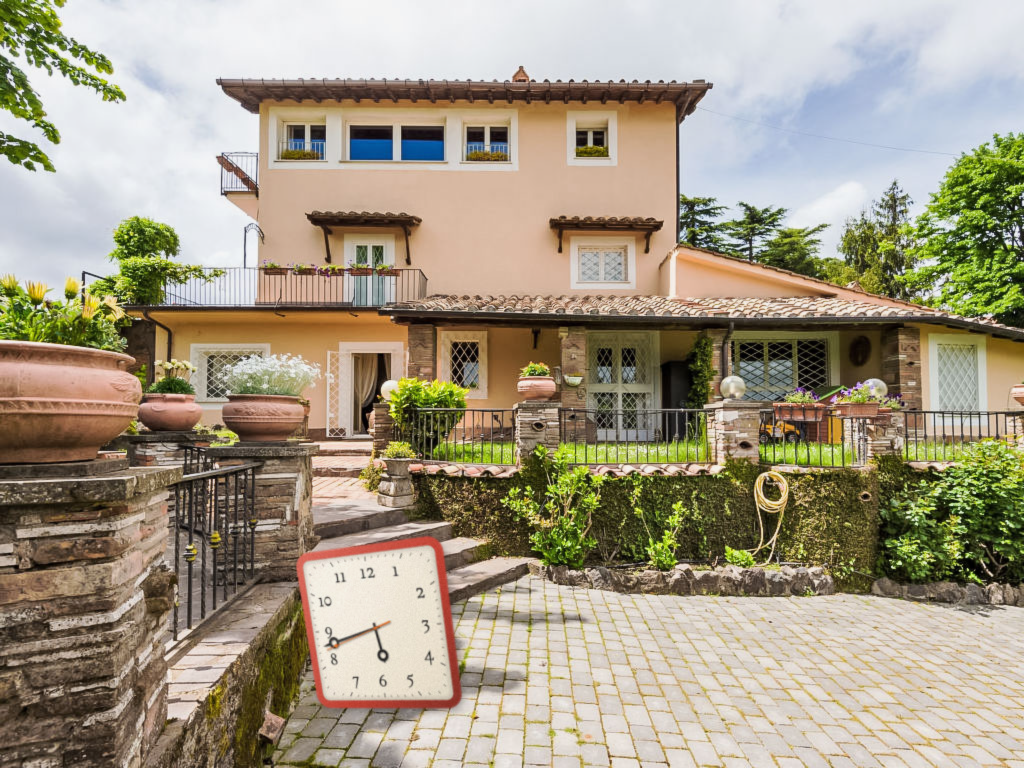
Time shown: h=5 m=42 s=42
